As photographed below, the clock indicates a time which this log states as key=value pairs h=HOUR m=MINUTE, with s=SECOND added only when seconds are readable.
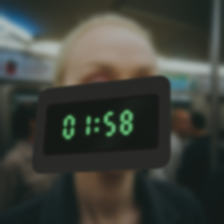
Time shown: h=1 m=58
